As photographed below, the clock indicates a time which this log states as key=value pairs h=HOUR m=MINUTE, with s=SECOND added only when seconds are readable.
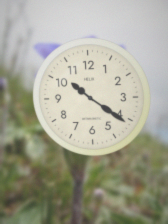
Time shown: h=10 m=21
